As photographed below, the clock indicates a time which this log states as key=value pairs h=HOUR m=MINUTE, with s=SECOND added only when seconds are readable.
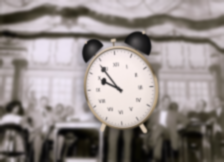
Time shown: h=9 m=54
